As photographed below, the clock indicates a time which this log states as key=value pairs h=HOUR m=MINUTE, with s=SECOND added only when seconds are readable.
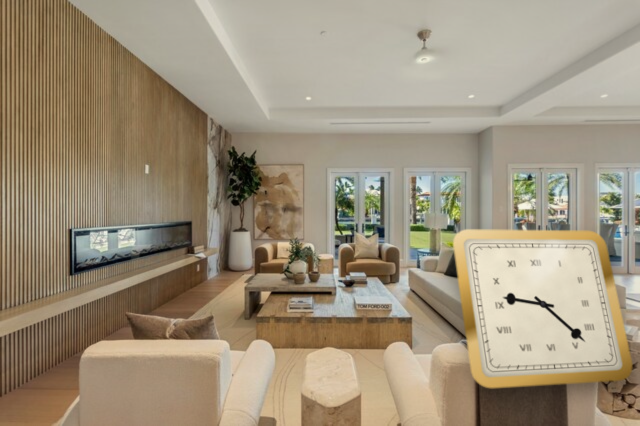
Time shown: h=9 m=23
